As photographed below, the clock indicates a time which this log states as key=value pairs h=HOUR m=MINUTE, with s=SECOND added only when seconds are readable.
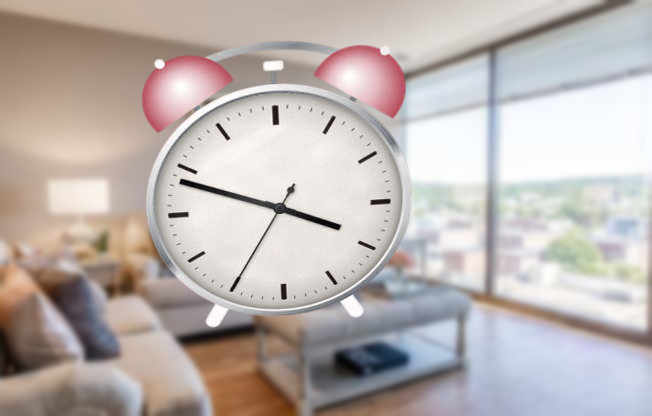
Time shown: h=3 m=48 s=35
